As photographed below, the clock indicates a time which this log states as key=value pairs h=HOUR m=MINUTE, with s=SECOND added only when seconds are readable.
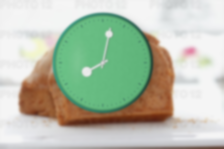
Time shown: h=8 m=2
